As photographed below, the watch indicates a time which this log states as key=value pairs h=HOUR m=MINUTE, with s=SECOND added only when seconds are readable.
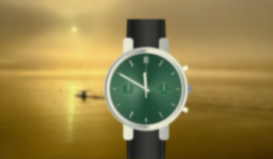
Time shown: h=11 m=50
